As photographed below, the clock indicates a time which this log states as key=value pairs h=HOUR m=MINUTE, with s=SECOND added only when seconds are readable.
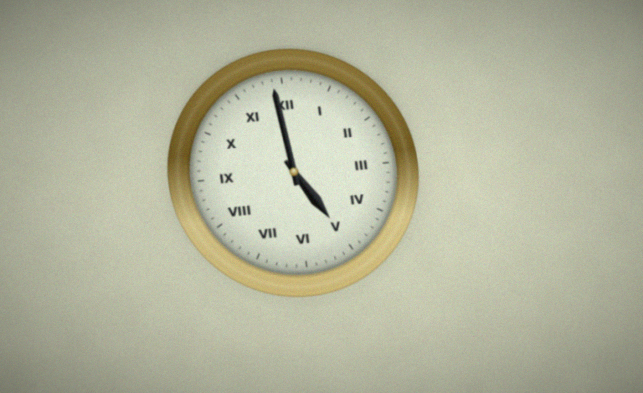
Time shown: h=4 m=59
